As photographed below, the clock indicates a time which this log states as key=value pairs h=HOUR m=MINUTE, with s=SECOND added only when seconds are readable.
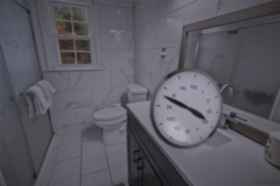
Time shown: h=3 m=48
